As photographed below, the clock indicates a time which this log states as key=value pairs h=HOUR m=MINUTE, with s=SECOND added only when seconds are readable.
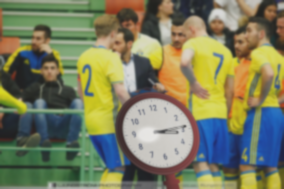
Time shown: h=3 m=14
